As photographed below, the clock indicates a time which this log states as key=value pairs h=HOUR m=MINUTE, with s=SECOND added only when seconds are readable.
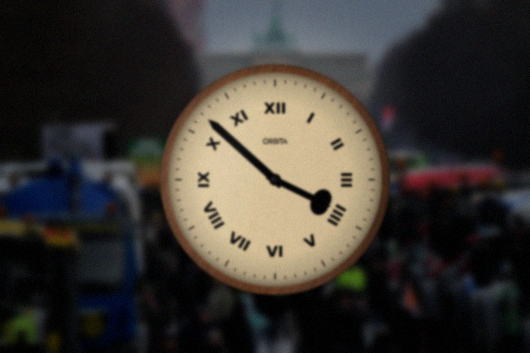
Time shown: h=3 m=52
